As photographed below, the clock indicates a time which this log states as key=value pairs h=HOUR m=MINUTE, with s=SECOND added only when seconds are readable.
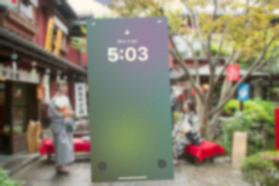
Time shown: h=5 m=3
